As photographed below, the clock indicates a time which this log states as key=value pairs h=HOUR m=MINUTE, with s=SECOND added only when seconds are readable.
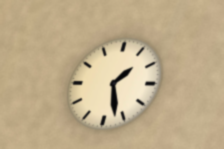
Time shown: h=1 m=27
